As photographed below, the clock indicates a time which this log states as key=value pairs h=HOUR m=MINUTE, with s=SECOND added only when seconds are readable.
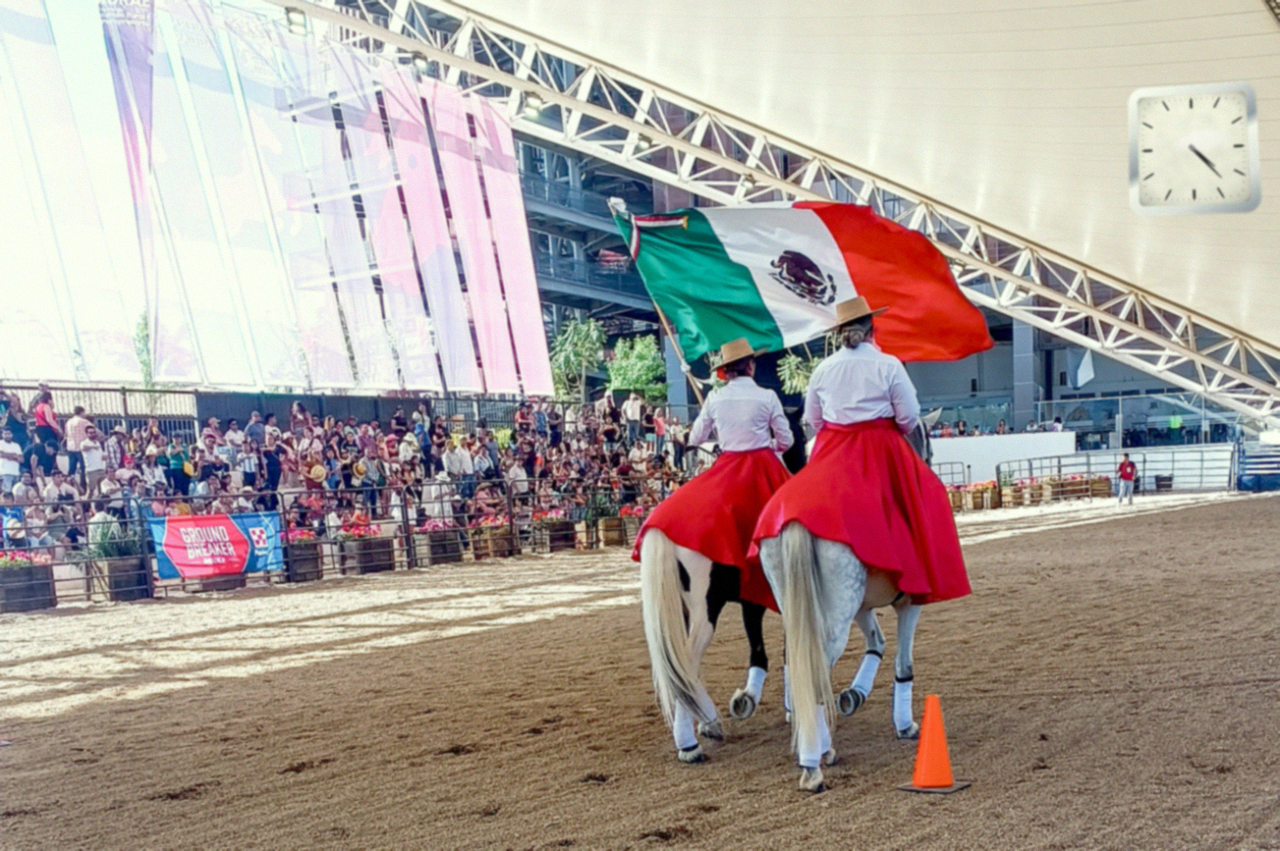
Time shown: h=4 m=23
